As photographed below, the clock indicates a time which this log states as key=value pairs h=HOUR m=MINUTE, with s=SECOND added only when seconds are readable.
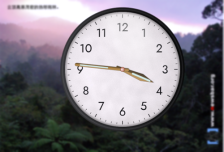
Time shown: h=3 m=46
